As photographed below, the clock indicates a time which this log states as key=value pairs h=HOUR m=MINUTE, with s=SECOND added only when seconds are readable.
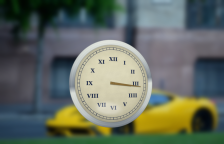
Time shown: h=3 m=16
